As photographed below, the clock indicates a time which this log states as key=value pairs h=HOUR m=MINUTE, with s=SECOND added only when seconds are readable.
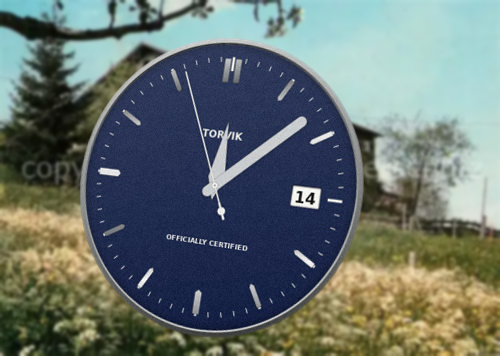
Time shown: h=12 m=7 s=56
